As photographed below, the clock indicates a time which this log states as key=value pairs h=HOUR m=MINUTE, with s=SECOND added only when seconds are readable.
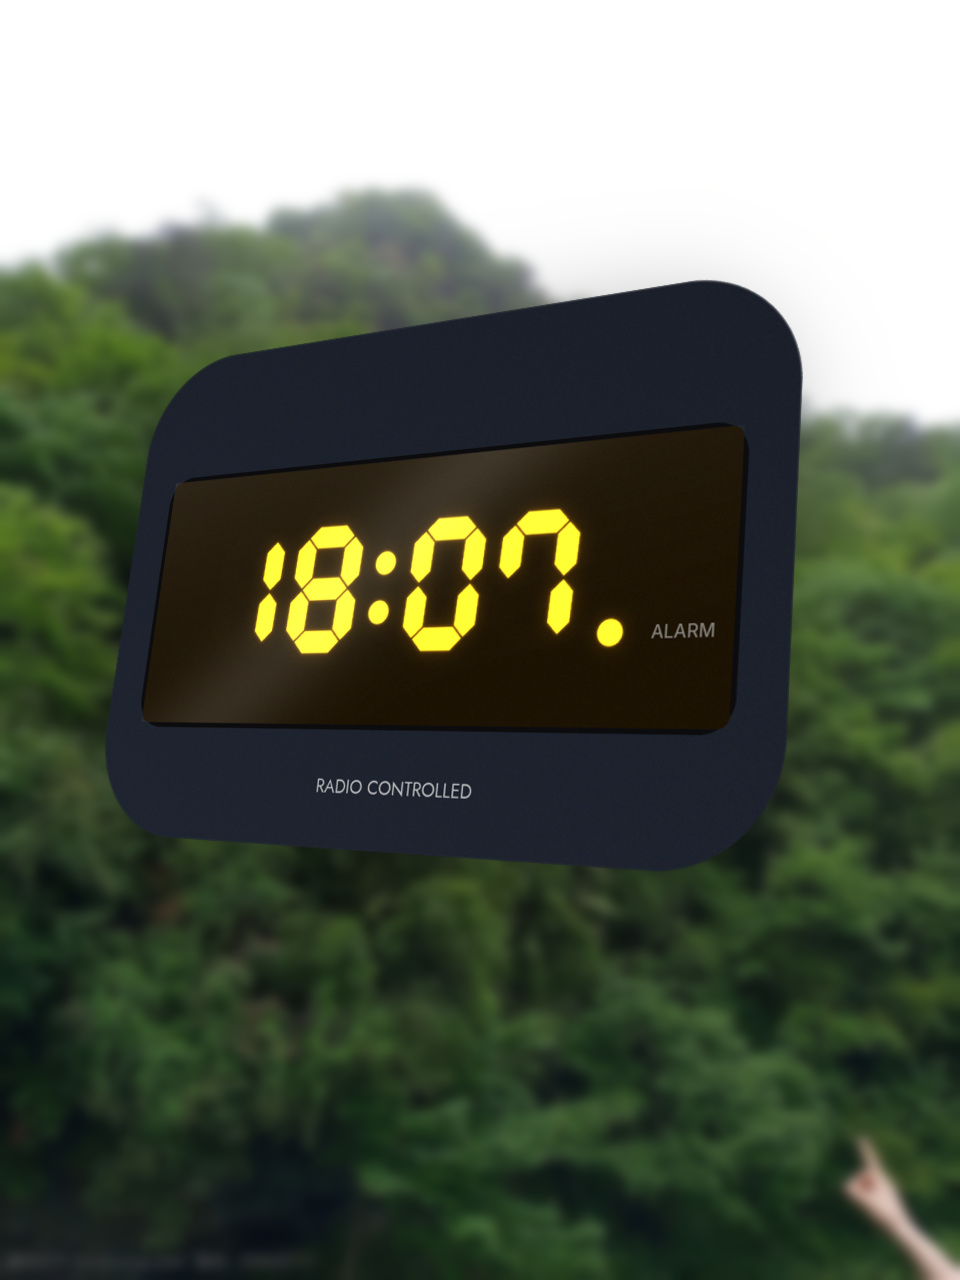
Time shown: h=18 m=7
